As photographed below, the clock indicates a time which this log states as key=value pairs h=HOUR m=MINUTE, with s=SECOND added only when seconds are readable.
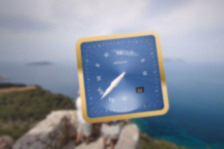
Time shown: h=7 m=38
